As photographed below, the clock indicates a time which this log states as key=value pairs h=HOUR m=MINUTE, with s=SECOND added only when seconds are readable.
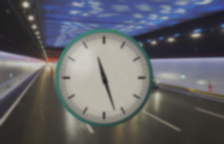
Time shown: h=11 m=27
